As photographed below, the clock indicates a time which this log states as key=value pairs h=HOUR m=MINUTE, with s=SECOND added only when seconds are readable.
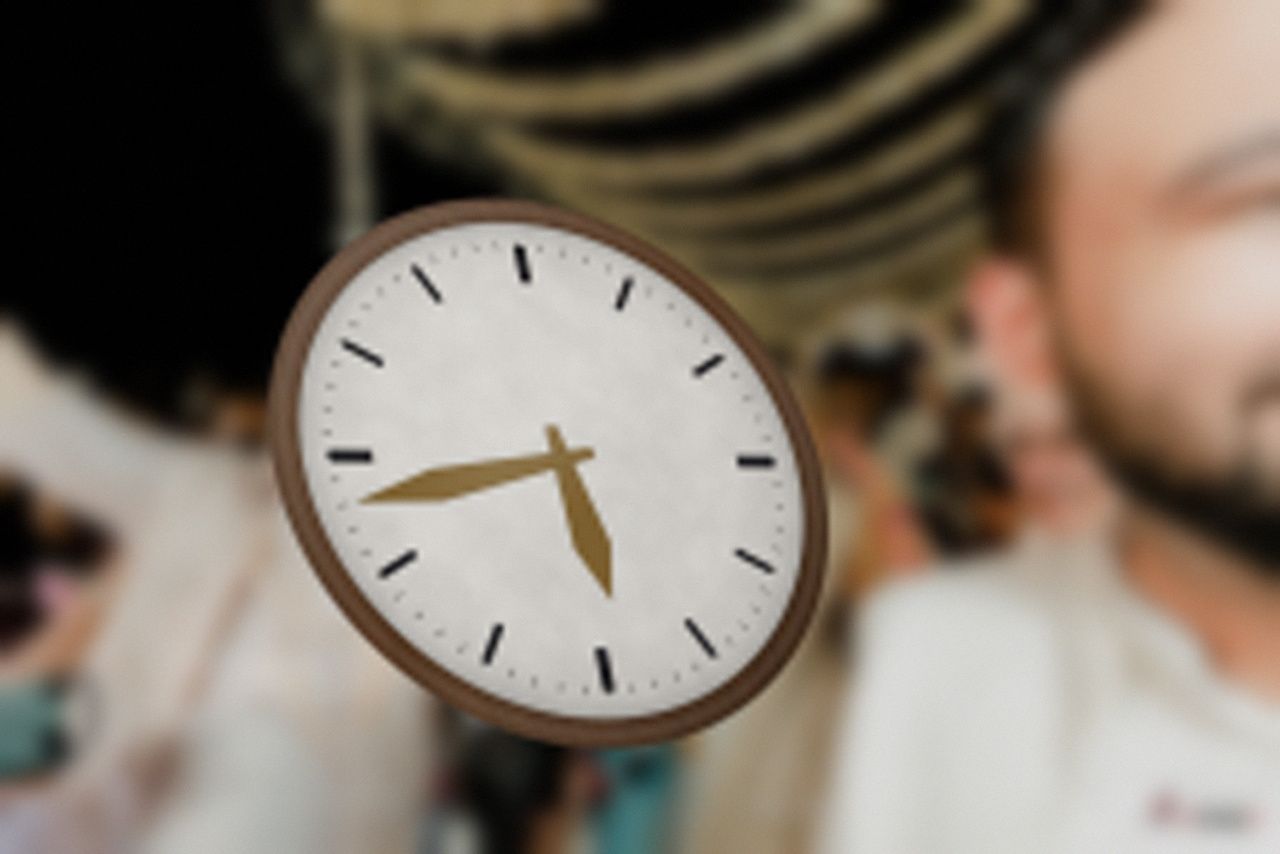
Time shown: h=5 m=43
